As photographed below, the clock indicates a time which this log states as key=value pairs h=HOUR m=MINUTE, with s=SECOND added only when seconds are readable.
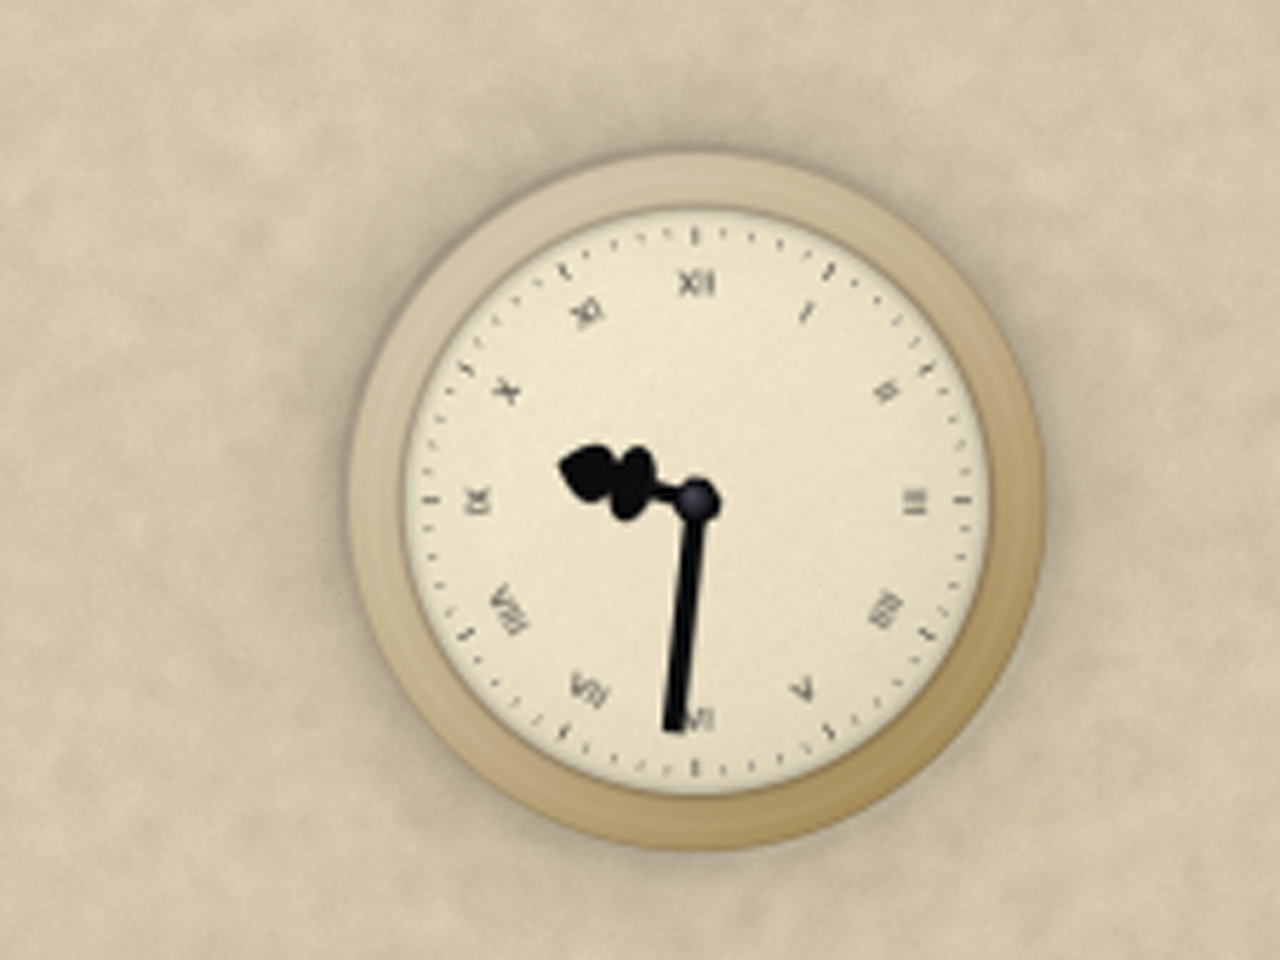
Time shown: h=9 m=31
